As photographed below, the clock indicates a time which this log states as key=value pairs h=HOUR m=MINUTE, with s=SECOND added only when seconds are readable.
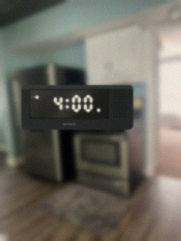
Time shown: h=4 m=0
